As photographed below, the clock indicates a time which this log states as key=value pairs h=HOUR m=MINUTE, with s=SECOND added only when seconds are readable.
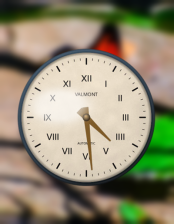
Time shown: h=4 m=29
